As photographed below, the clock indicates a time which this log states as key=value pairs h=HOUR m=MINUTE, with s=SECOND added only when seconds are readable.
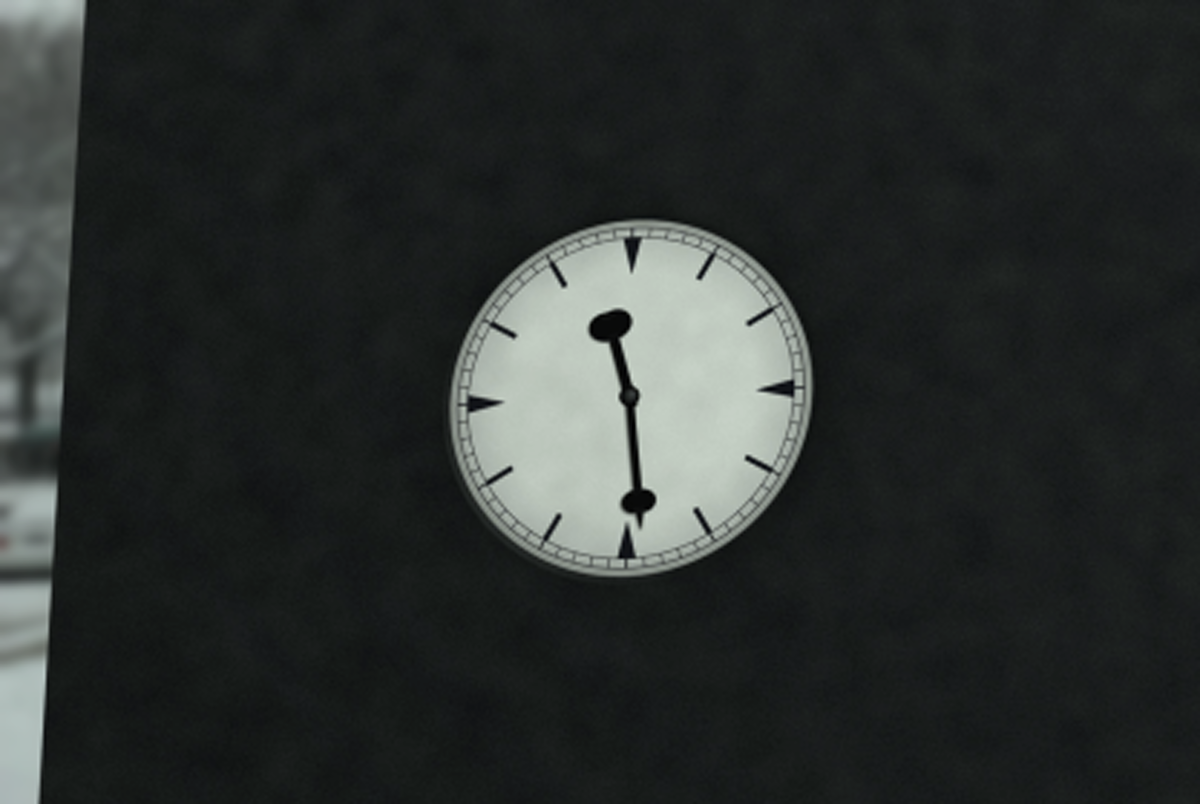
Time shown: h=11 m=29
